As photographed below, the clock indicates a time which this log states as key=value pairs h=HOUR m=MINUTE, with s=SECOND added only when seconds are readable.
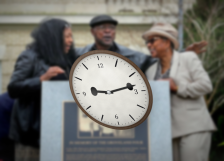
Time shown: h=9 m=13
